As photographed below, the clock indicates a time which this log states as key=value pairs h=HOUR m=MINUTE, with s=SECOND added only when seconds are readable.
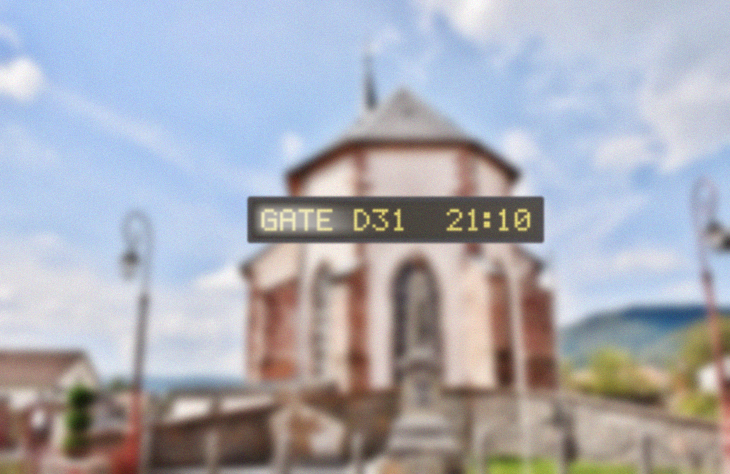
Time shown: h=21 m=10
